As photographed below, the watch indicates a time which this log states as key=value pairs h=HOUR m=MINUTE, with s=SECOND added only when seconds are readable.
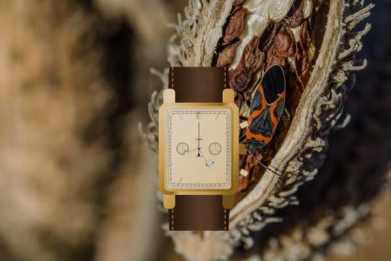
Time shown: h=8 m=25
